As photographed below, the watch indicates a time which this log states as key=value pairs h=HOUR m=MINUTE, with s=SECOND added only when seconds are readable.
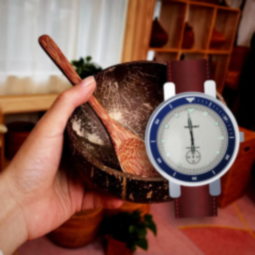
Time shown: h=5 m=59
